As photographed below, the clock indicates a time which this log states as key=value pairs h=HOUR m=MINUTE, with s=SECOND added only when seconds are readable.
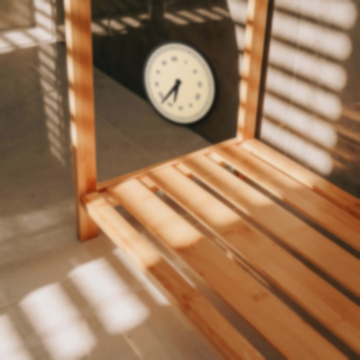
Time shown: h=6 m=38
